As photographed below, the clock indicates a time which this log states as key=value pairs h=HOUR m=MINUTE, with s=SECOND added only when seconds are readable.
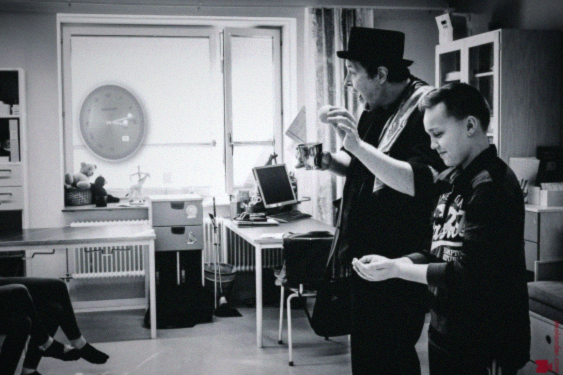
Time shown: h=3 m=13
